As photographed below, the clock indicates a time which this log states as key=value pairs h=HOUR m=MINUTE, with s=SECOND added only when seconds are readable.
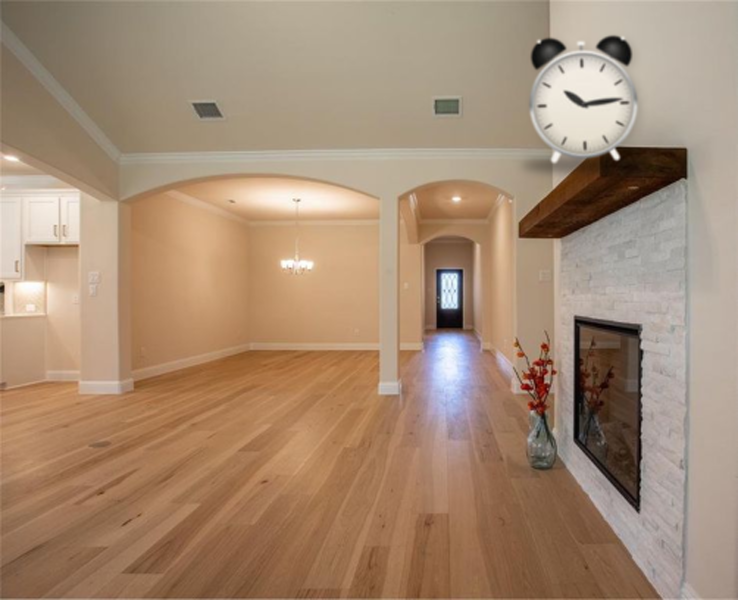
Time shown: h=10 m=14
